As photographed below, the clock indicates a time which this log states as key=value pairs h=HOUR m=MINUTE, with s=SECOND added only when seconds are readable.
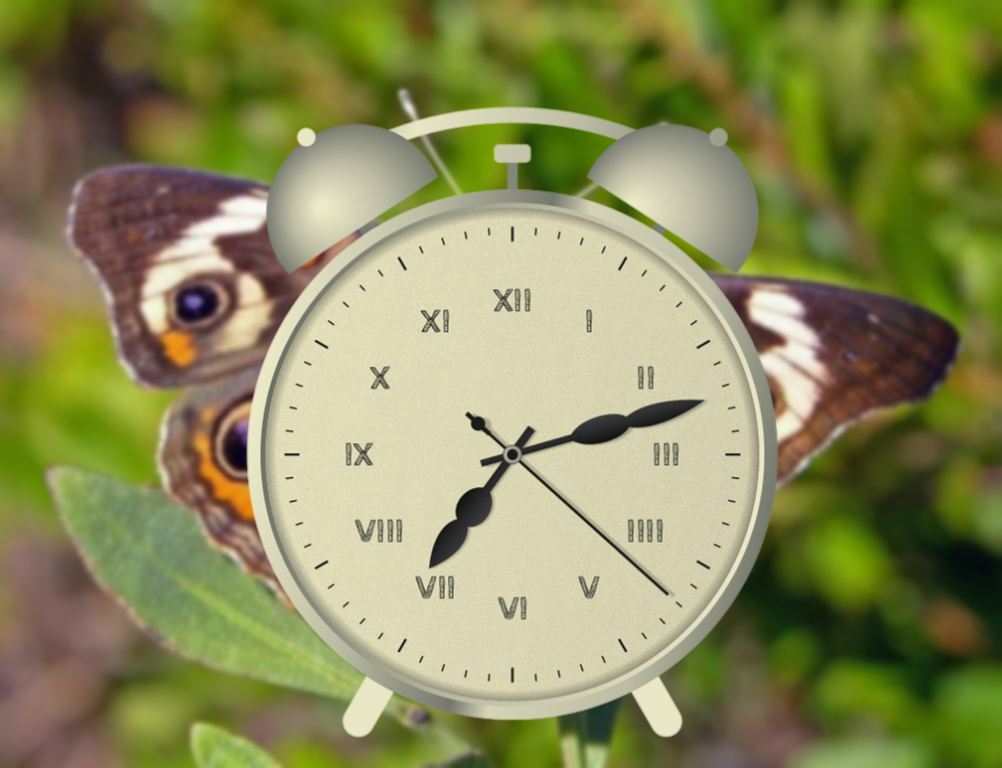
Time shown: h=7 m=12 s=22
